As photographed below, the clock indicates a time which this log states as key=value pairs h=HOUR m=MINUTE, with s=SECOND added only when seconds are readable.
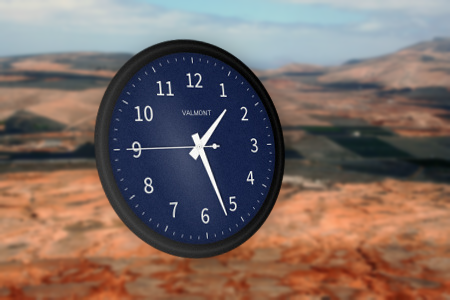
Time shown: h=1 m=26 s=45
